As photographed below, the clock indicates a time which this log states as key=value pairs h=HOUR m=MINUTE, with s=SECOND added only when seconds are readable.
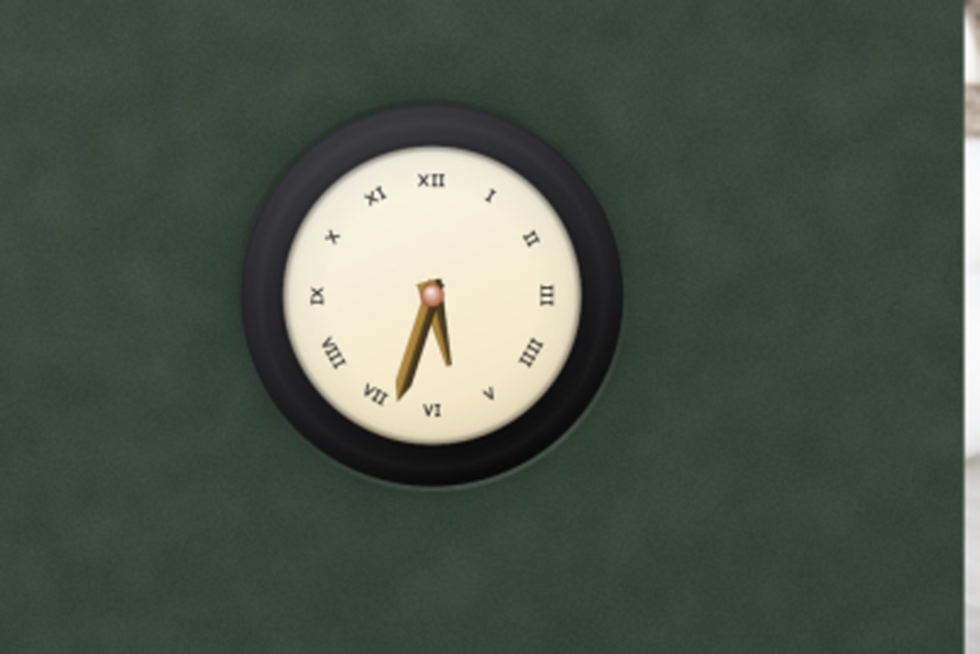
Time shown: h=5 m=33
